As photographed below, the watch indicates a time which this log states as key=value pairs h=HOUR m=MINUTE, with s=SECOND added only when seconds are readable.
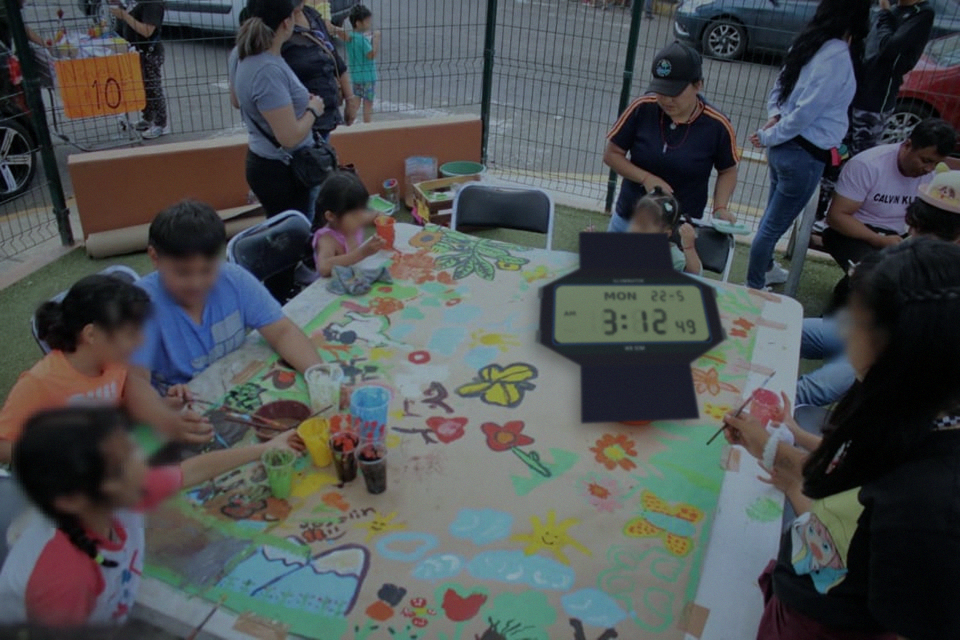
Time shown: h=3 m=12 s=49
